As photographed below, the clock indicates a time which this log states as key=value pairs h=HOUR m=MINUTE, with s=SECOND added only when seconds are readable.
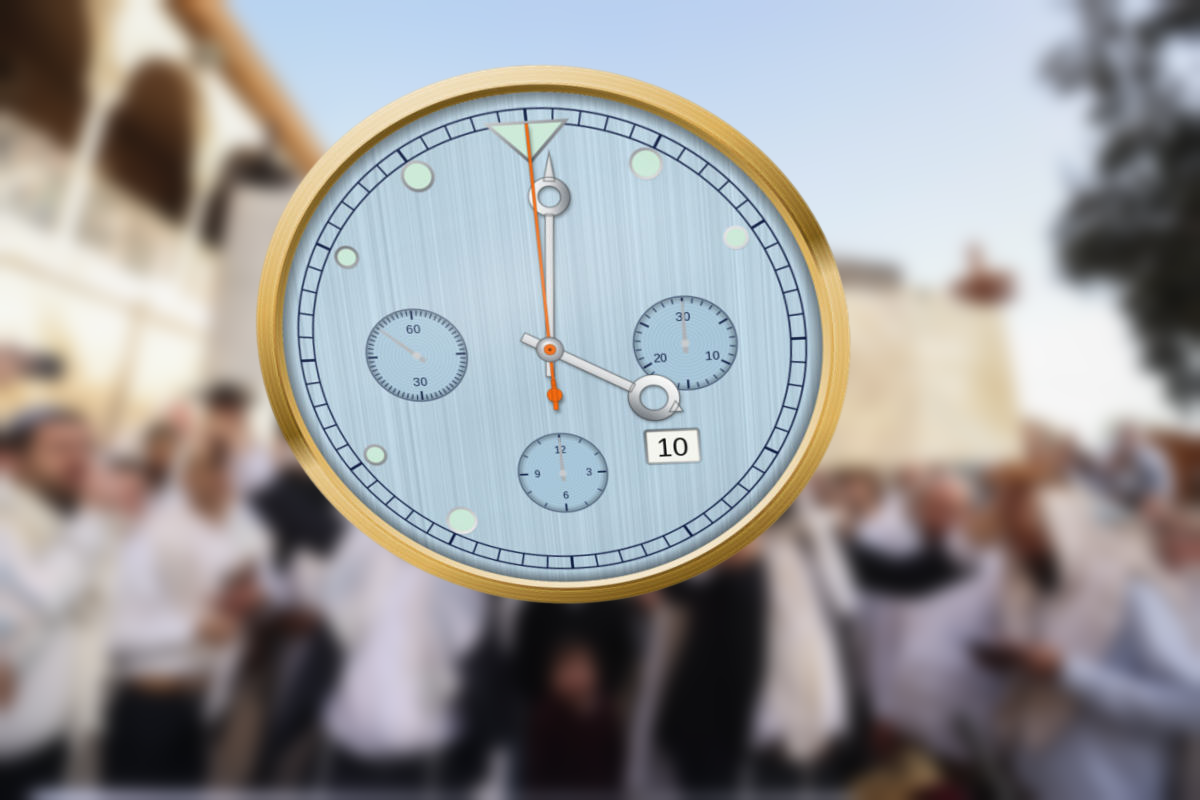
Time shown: h=4 m=0 s=52
